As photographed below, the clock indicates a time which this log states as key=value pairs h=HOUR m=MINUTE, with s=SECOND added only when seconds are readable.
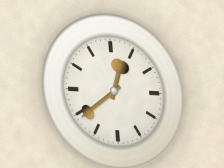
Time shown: h=12 m=39
